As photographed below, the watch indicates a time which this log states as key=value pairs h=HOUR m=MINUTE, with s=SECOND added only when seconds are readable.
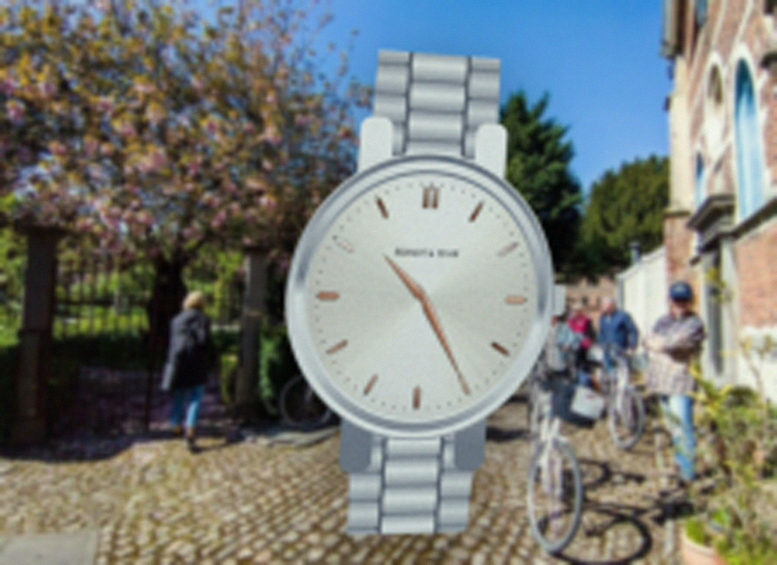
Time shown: h=10 m=25
